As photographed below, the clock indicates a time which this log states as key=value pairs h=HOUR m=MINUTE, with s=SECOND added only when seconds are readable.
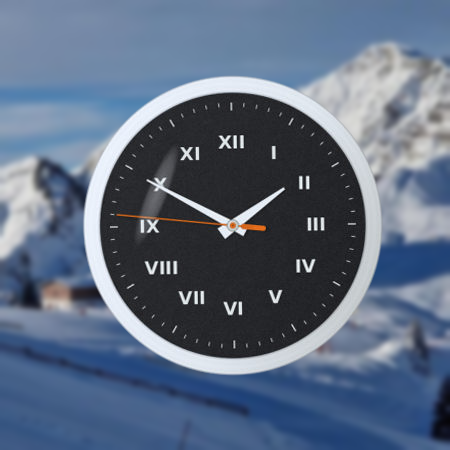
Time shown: h=1 m=49 s=46
